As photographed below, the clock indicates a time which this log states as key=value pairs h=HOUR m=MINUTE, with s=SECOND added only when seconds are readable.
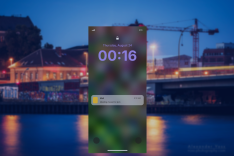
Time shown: h=0 m=16
